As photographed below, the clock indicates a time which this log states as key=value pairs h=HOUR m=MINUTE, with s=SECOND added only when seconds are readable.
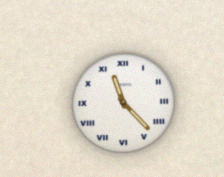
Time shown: h=11 m=23
